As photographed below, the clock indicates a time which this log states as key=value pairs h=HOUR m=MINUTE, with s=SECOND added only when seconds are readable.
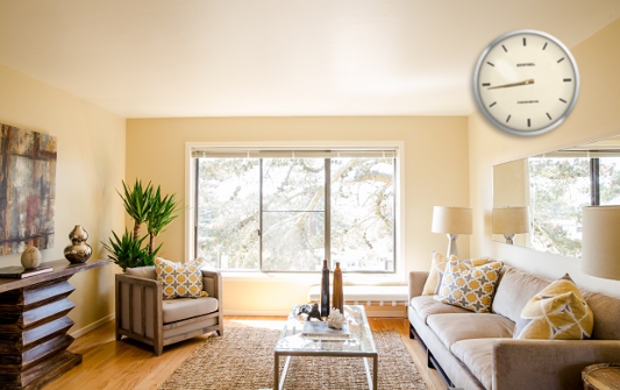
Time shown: h=8 m=44
